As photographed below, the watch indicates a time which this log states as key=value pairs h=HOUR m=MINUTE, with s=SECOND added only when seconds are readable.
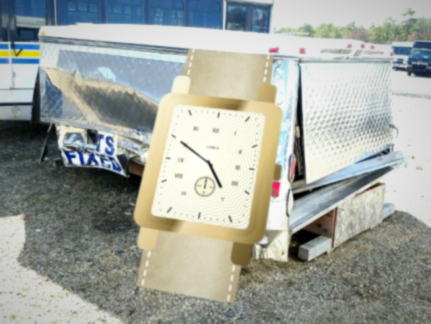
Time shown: h=4 m=50
